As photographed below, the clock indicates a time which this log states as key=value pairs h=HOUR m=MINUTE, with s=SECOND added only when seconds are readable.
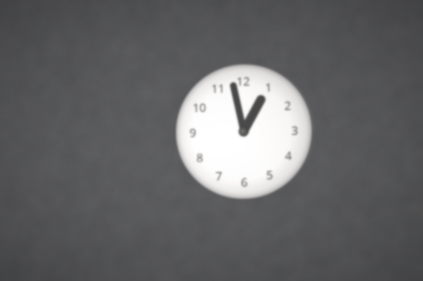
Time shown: h=12 m=58
